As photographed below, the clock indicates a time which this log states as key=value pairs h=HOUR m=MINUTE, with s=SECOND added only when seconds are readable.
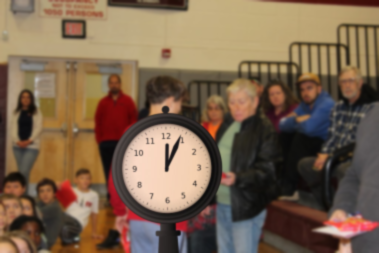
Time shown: h=12 m=4
